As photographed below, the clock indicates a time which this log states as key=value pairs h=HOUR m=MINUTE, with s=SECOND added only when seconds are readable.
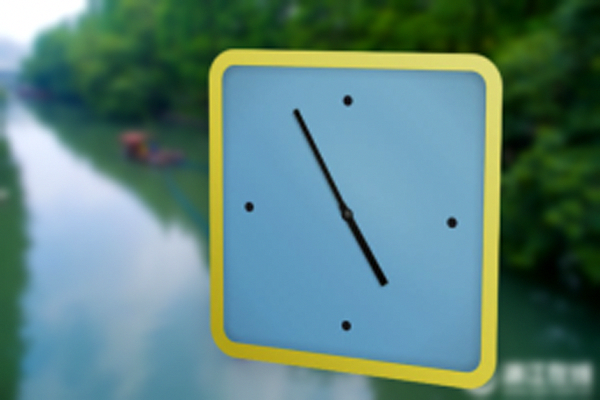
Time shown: h=4 m=55
